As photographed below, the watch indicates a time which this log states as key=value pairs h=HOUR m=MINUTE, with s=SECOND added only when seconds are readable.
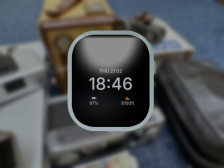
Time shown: h=18 m=46
